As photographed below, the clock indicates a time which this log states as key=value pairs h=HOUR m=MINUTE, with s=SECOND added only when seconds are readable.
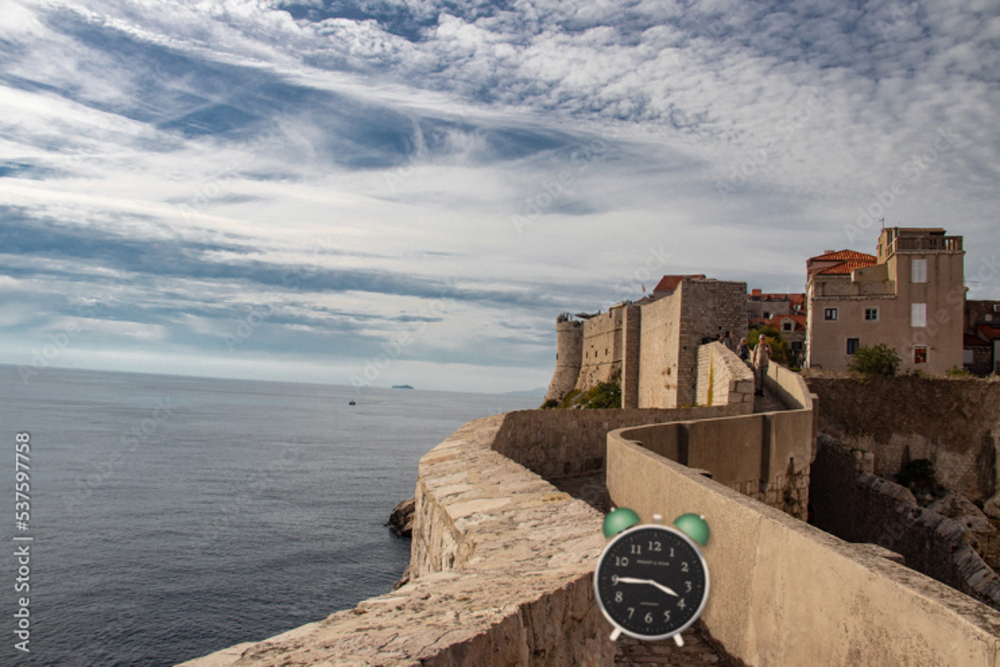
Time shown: h=3 m=45
